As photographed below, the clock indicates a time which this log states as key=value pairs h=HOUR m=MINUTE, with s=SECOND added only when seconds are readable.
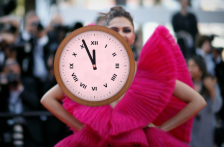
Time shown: h=11 m=56
